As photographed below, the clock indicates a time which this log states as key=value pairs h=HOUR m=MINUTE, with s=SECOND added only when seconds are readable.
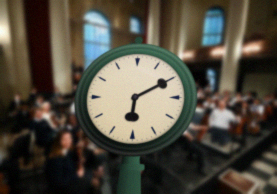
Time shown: h=6 m=10
